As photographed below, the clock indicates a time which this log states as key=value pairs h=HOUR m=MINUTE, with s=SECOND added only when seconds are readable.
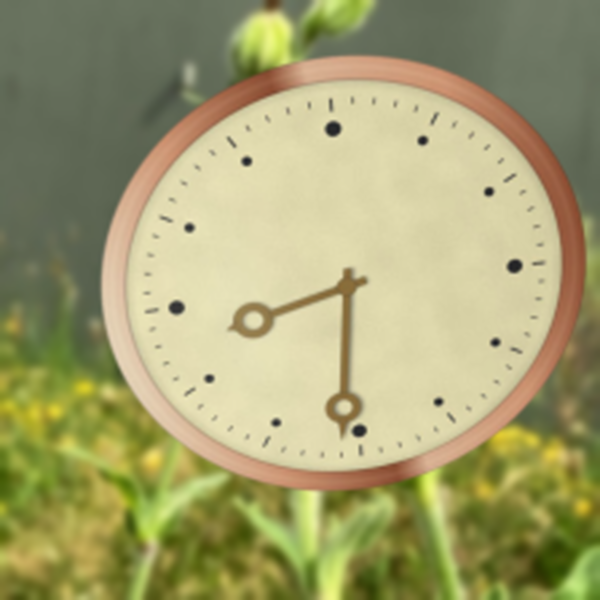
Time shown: h=8 m=31
